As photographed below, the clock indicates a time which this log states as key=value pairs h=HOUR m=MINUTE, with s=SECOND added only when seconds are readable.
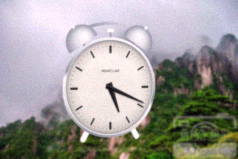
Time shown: h=5 m=19
